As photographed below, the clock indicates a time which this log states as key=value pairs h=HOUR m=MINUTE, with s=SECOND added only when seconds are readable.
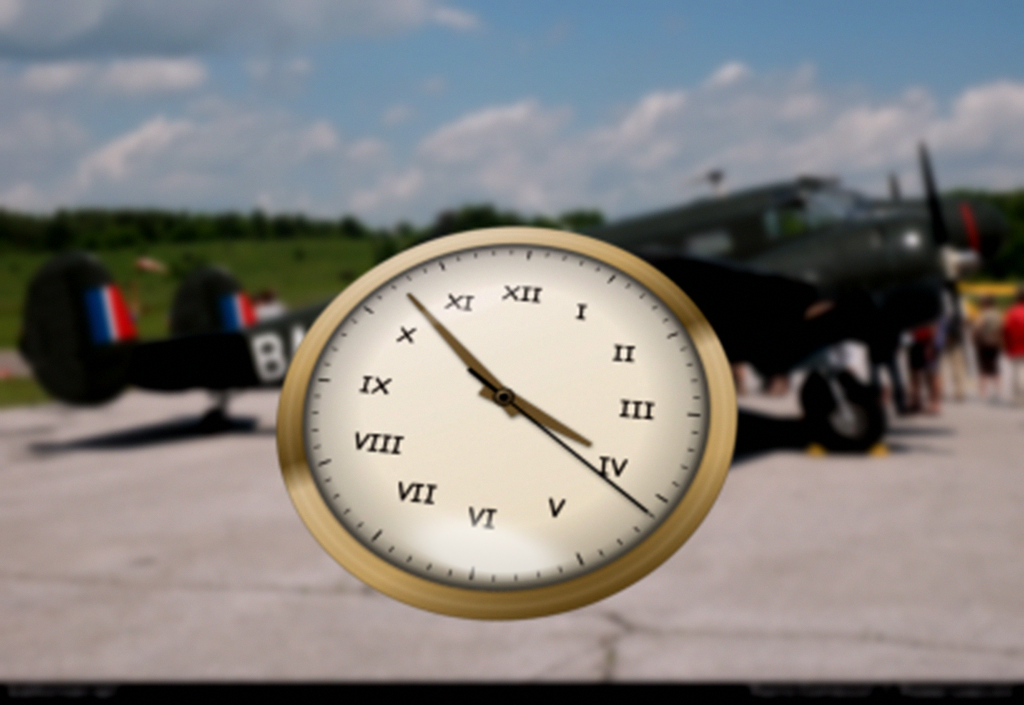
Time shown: h=3 m=52 s=21
